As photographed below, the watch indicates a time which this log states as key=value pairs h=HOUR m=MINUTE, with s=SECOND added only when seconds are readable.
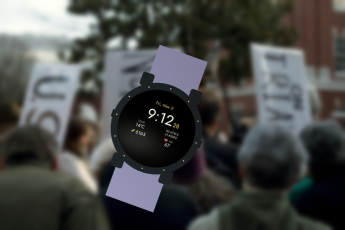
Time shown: h=9 m=12
